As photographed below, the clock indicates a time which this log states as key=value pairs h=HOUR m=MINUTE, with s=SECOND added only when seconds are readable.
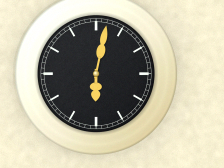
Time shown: h=6 m=2
